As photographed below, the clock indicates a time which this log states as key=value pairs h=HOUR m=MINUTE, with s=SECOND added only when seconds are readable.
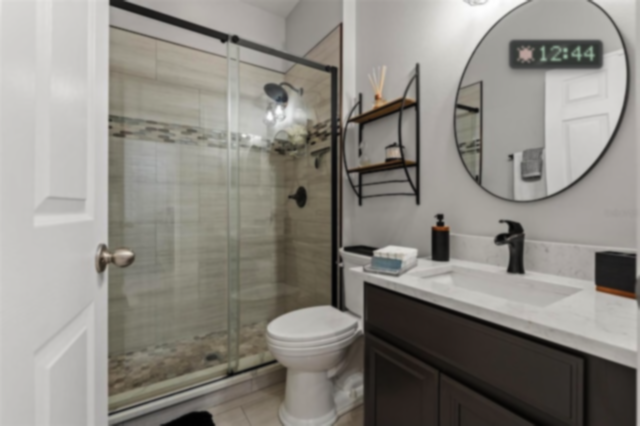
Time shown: h=12 m=44
